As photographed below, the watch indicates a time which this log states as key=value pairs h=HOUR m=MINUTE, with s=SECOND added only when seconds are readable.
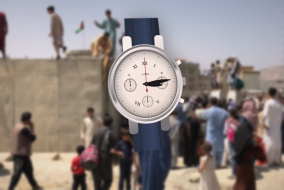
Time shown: h=3 m=14
